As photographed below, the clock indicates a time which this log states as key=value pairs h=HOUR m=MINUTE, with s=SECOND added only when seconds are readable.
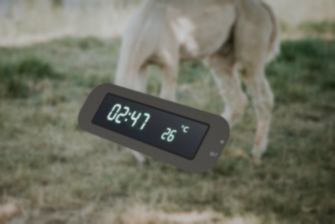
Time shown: h=2 m=47
